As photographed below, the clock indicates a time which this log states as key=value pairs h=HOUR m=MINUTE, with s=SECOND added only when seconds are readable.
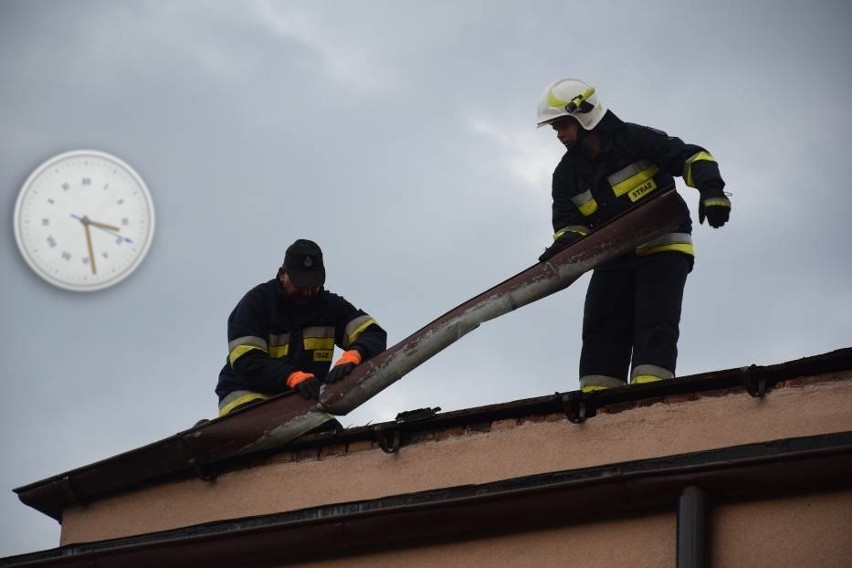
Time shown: h=3 m=28 s=19
